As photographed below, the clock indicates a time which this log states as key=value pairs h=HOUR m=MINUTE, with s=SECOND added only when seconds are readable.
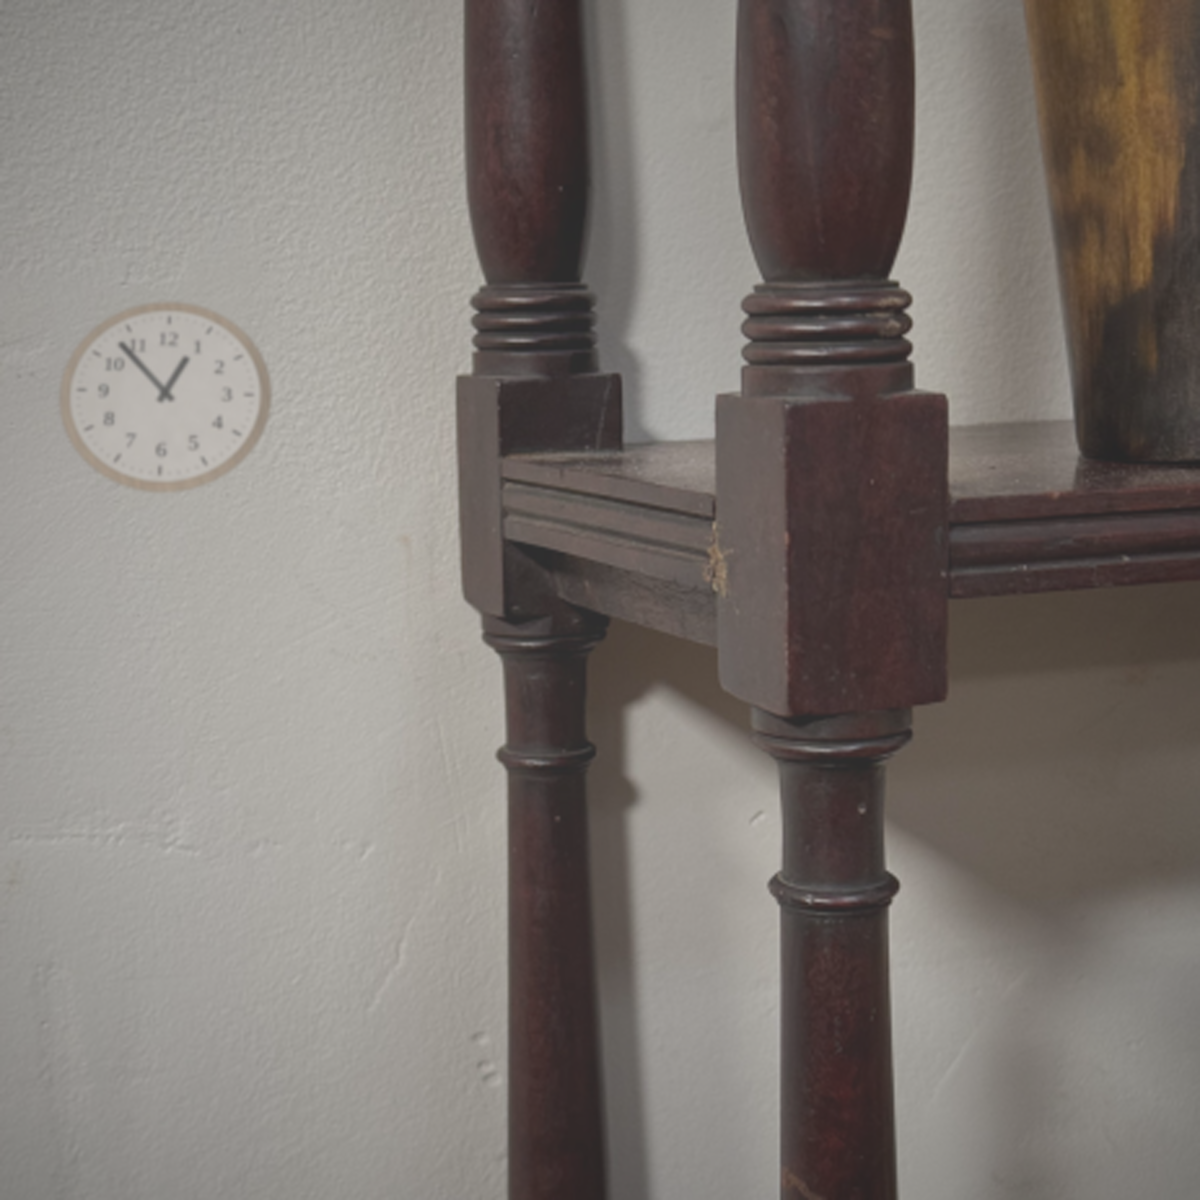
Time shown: h=12 m=53
